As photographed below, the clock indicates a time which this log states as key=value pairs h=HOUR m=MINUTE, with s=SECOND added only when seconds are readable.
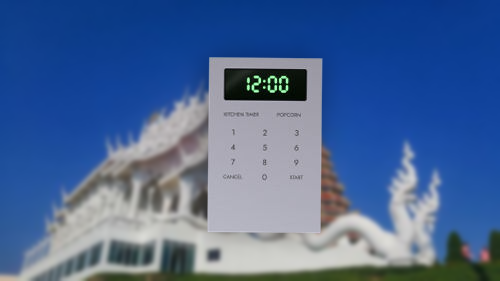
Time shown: h=12 m=0
